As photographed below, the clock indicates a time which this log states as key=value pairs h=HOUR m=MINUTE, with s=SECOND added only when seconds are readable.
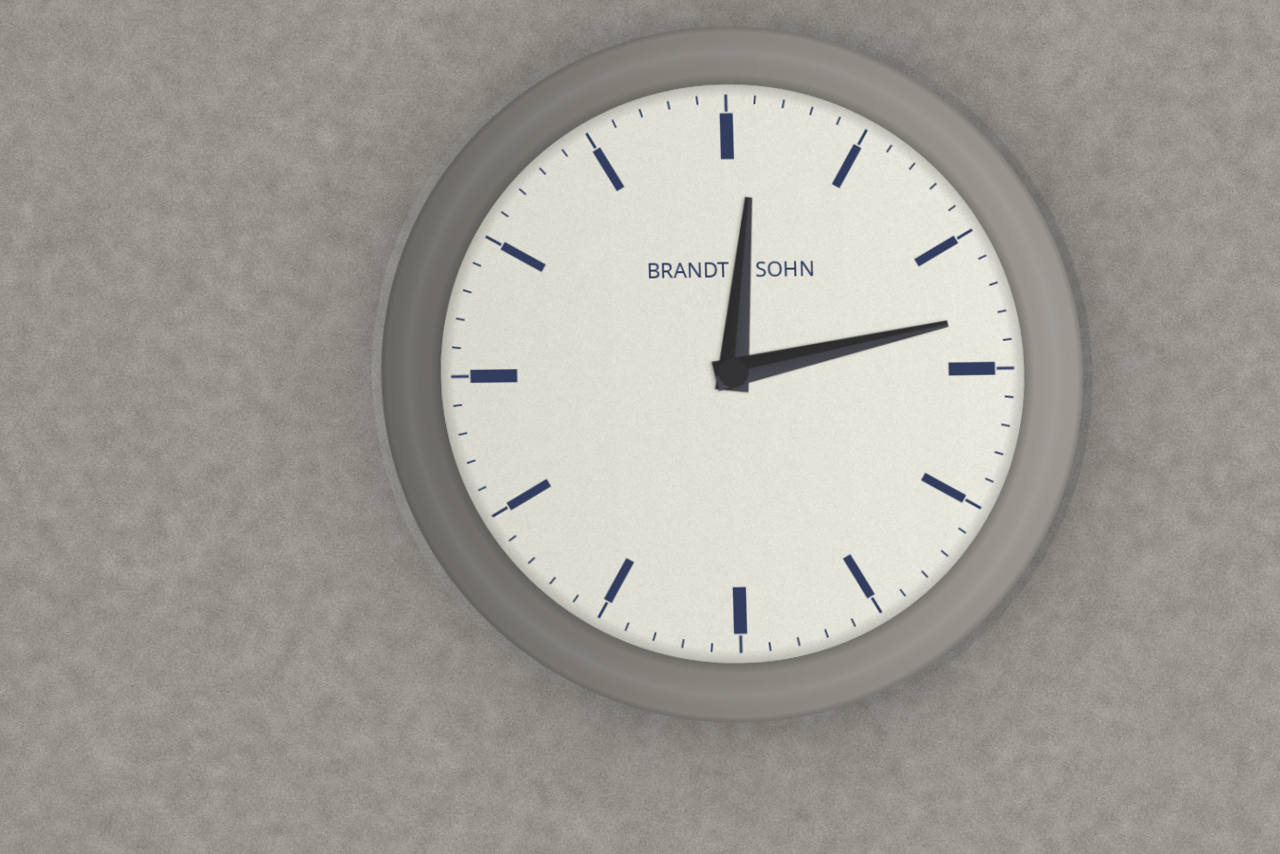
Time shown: h=12 m=13
